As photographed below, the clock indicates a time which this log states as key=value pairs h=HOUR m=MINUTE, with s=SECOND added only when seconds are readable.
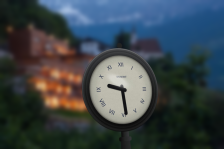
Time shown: h=9 m=29
